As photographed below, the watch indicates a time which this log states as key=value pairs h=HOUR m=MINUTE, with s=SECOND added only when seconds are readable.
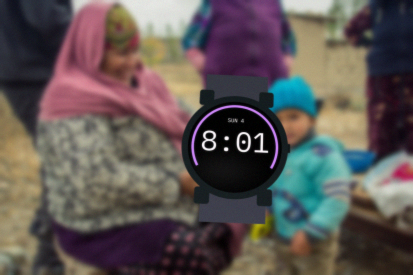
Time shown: h=8 m=1
